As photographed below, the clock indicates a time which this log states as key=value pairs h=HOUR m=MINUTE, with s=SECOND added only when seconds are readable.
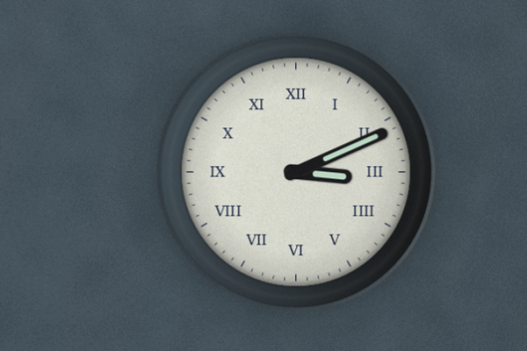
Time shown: h=3 m=11
